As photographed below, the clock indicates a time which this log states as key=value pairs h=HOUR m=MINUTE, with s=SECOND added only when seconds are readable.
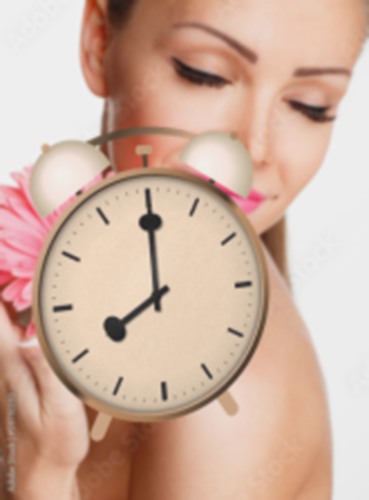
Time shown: h=8 m=0
